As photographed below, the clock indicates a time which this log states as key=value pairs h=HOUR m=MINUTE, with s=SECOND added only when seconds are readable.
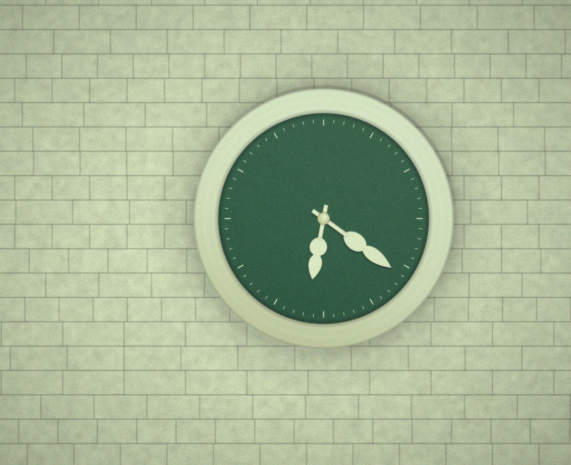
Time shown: h=6 m=21
